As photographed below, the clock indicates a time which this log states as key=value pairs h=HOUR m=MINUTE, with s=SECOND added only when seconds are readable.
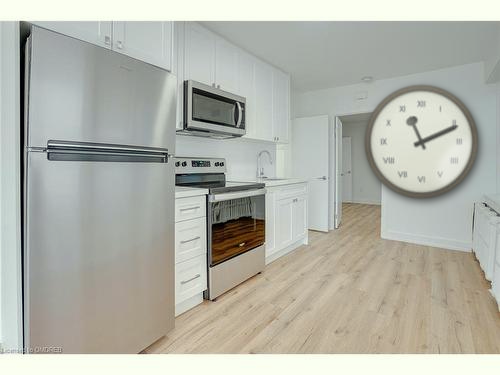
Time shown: h=11 m=11
